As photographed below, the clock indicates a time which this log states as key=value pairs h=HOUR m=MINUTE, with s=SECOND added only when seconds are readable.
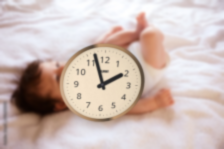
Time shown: h=1 m=57
